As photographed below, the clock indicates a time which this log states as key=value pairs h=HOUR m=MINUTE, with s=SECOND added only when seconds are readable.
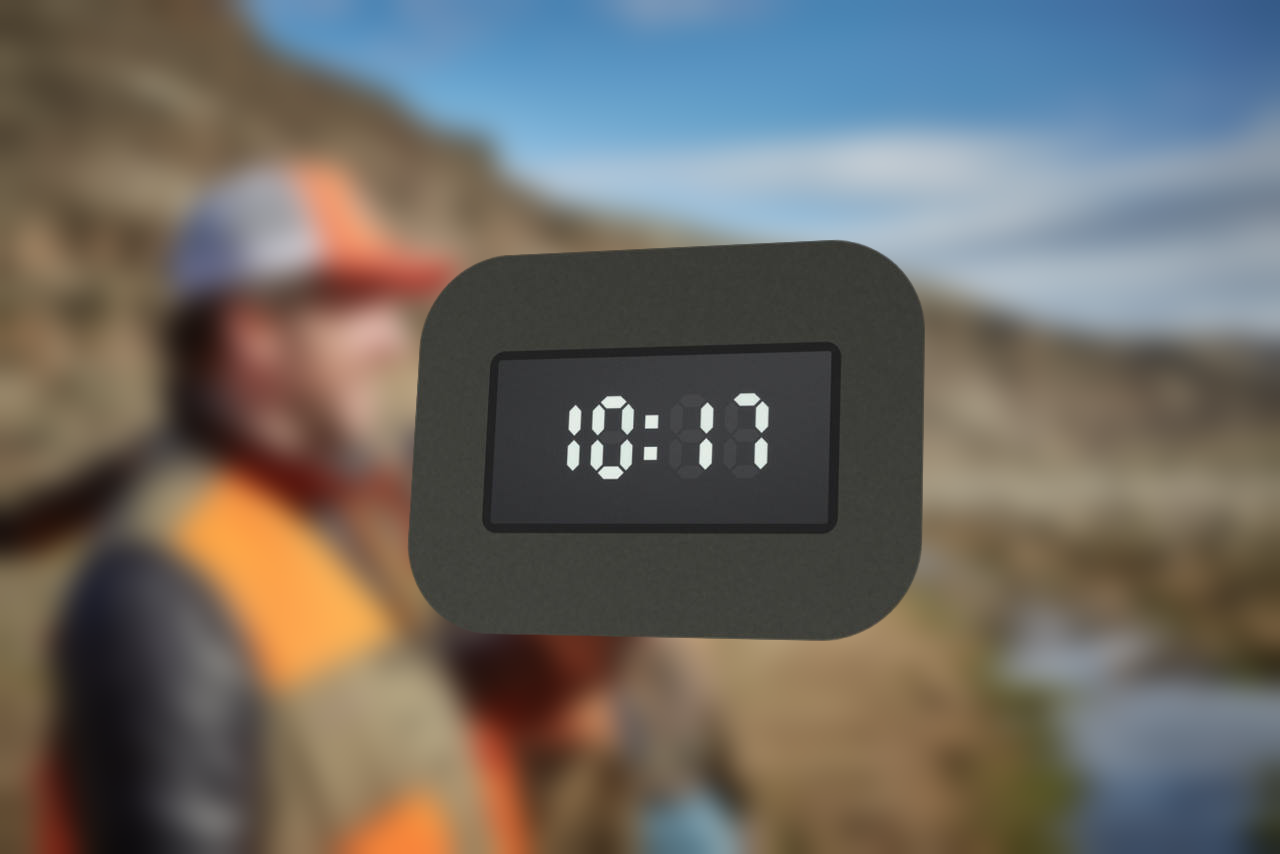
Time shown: h=10 m=17
